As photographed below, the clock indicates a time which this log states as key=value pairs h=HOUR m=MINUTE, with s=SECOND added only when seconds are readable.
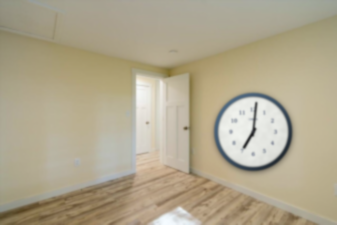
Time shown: h=7 m=1
